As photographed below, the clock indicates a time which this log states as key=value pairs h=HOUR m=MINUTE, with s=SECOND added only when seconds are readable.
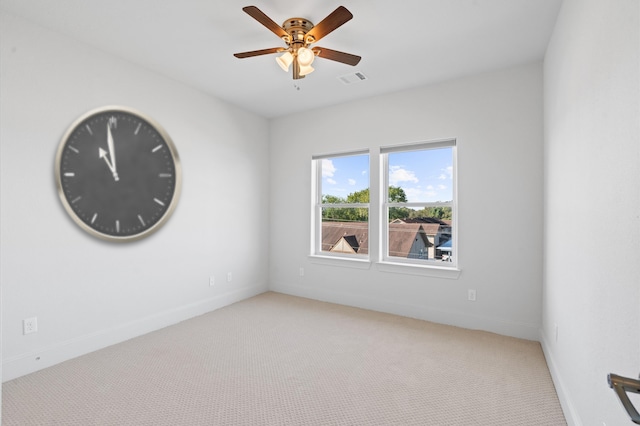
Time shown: h=10 m=59
